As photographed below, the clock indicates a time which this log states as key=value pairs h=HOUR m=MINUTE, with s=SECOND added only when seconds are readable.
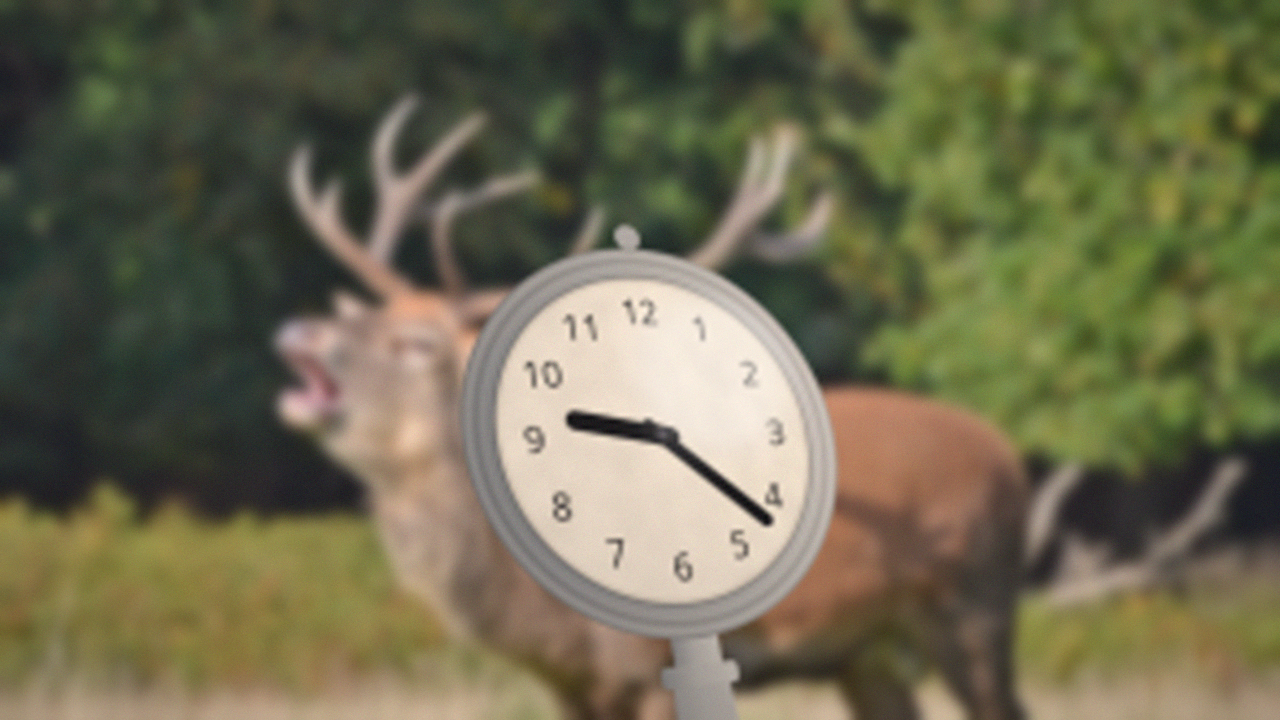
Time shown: h=9 m=22
